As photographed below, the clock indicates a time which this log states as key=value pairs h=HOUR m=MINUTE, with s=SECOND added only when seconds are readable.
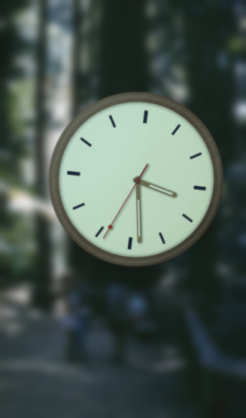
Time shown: h=3 m=28 s=34
